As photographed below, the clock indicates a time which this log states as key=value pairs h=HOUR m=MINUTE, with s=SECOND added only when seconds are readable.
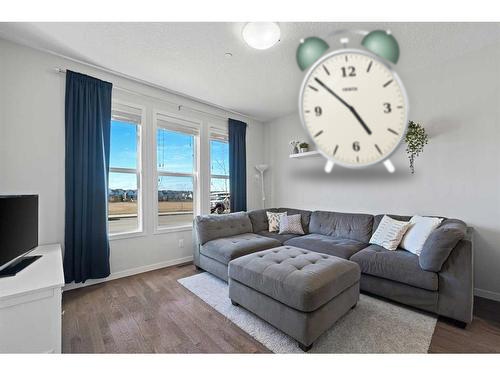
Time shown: h=4 m=52
